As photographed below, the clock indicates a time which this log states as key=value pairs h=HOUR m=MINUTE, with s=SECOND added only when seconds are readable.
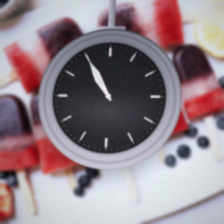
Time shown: h=10 m=55
